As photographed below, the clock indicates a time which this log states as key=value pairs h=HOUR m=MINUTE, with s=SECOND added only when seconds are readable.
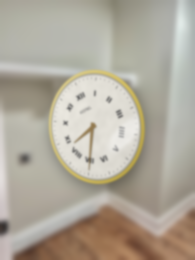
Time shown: h=8 m=35
